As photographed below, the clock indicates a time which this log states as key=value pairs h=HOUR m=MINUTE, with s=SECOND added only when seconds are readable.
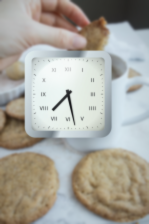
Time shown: h=7 m=28
